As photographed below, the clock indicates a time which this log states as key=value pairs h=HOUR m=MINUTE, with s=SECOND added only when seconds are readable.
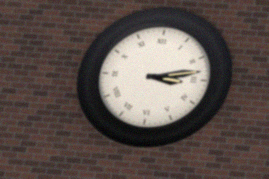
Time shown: h=3 m=13
